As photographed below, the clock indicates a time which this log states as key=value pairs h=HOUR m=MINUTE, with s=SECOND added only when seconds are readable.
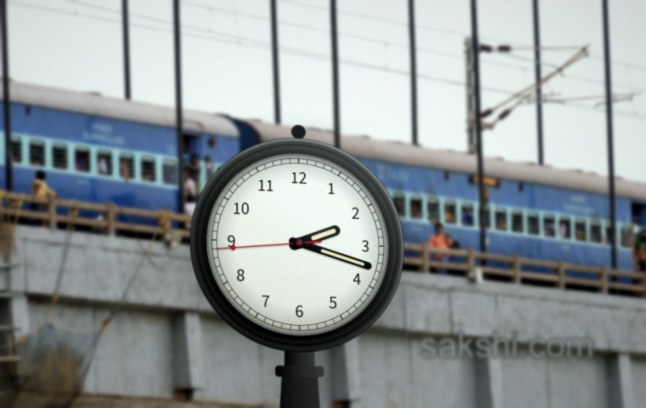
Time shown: h=2 m=17 s=44
